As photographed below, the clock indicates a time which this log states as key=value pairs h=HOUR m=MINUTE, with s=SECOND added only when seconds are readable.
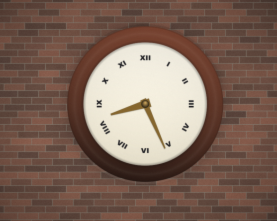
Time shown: h=8 m=26
